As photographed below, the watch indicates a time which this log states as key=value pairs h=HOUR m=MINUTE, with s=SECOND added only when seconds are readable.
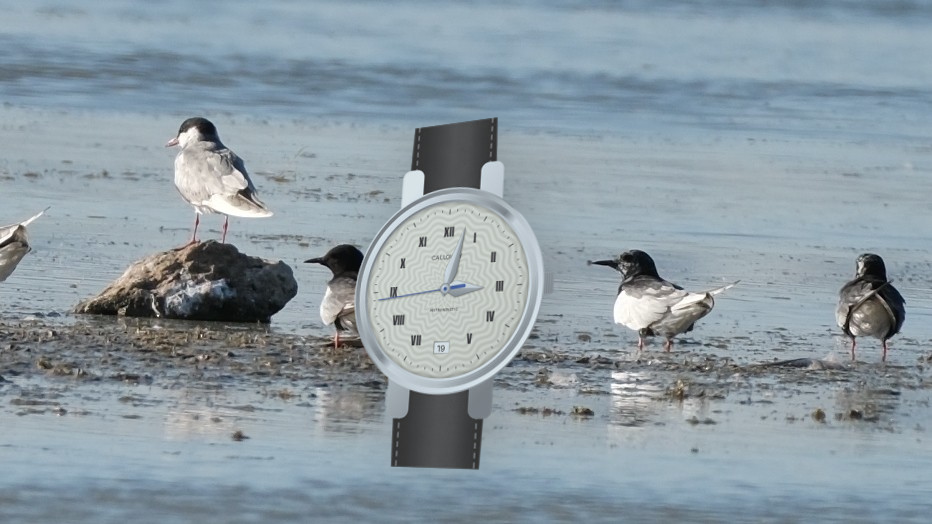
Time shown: h=3 m=2 s=44
